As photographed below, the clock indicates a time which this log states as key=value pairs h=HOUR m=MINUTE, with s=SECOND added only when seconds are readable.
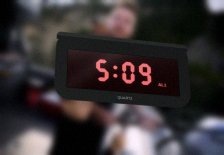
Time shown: h=5 m=9
